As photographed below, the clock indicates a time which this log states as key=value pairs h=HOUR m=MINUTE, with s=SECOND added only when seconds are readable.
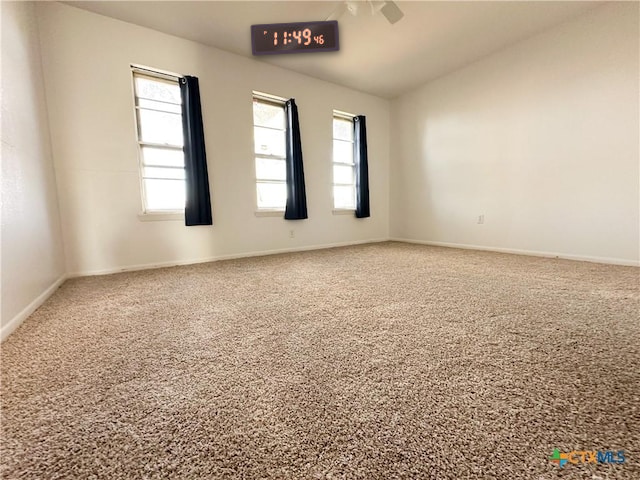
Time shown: h=11 m=49 s=46
